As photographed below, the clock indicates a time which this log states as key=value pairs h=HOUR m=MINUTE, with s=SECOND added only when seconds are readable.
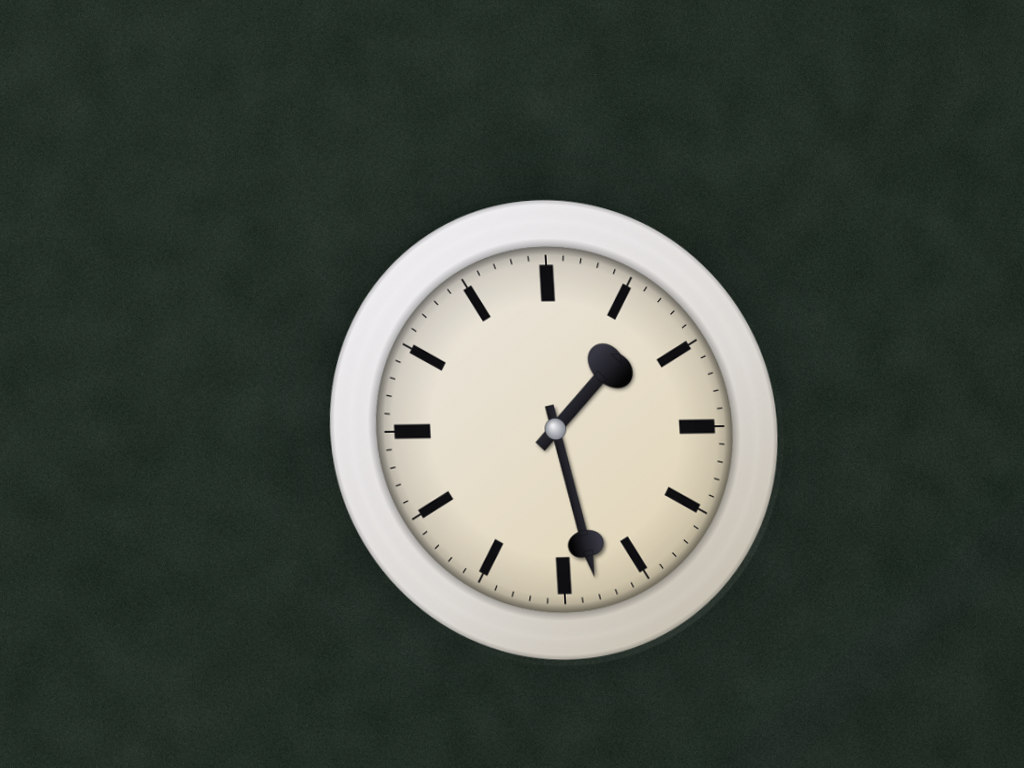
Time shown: h=1 m=28
